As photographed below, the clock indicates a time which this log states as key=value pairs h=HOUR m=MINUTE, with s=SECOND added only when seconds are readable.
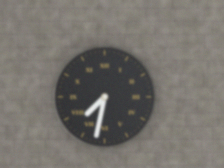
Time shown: h=7 m=32
